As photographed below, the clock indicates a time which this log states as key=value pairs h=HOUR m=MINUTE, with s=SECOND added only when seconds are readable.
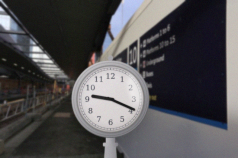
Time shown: h=9 m=19
